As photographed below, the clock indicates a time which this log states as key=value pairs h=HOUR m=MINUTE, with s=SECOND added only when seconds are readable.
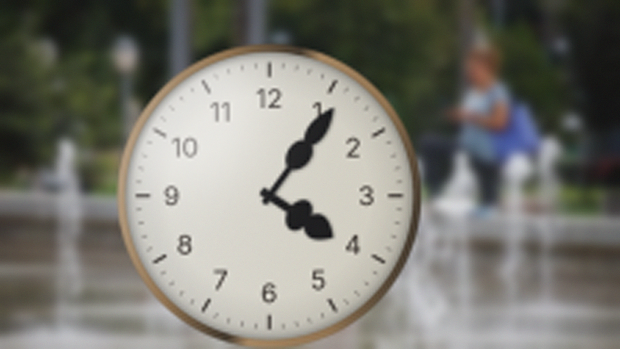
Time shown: h=4 m=6
